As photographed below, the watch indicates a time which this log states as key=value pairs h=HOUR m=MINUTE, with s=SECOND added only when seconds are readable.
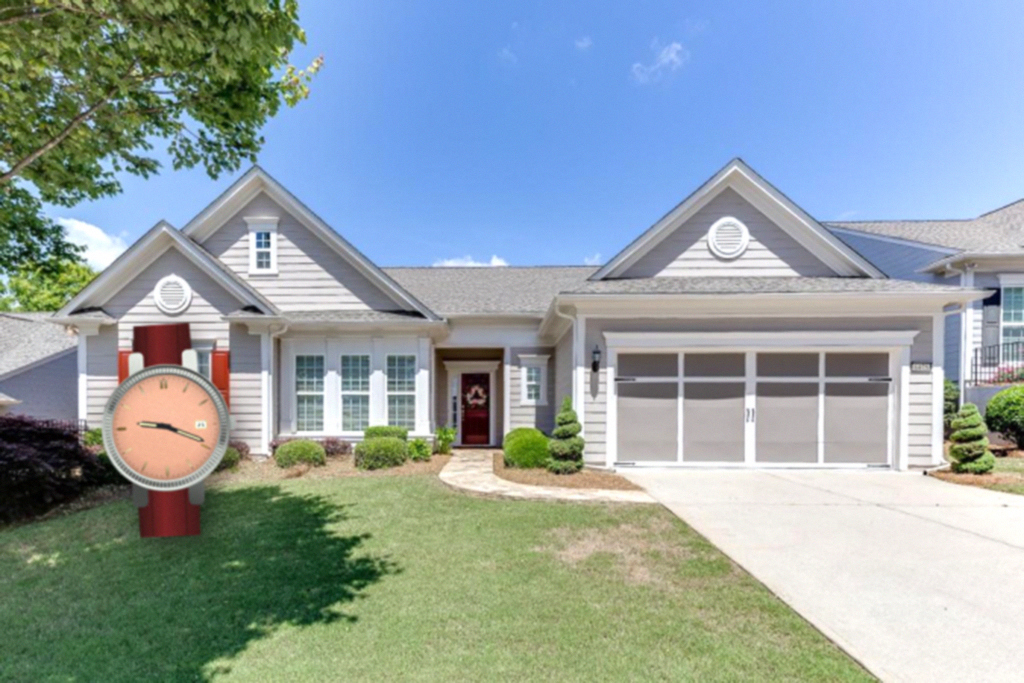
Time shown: h=9 m=19
